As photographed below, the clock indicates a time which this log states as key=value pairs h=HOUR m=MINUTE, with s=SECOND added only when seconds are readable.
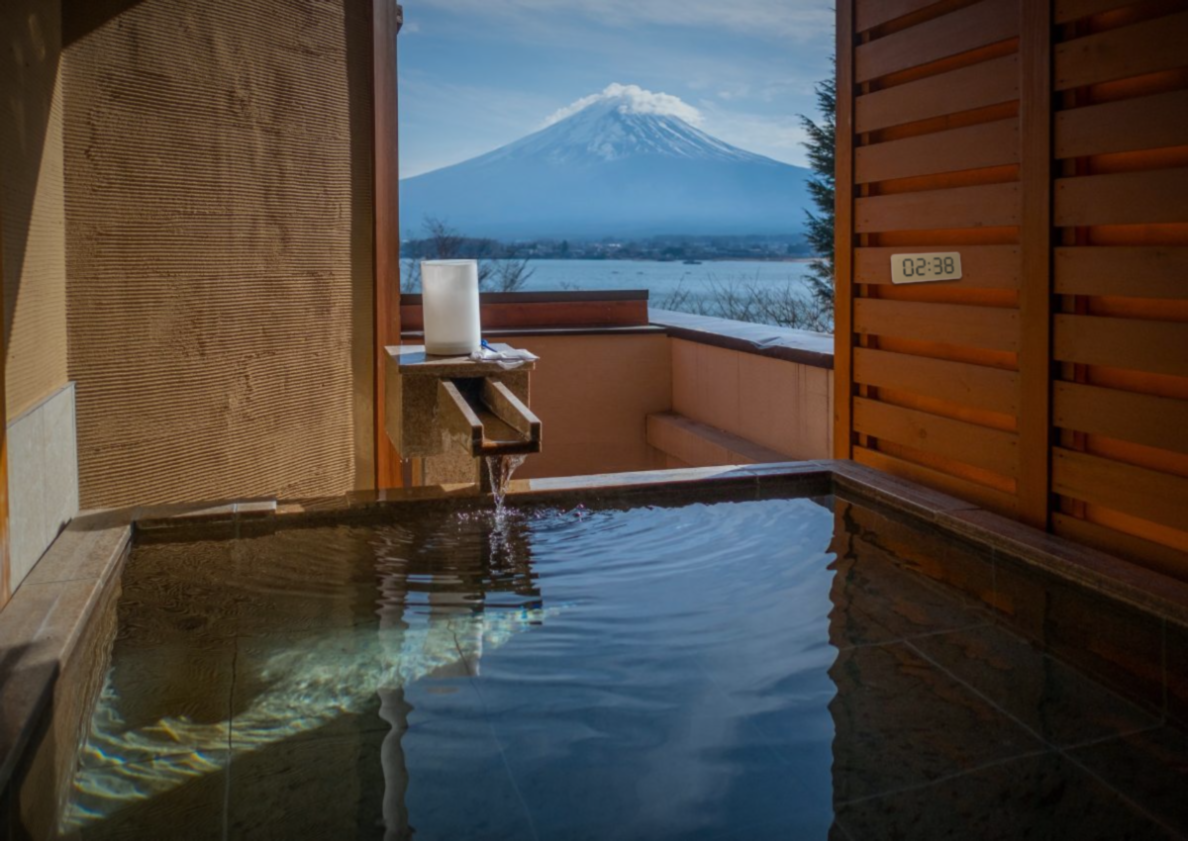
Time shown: h=2 m=38
